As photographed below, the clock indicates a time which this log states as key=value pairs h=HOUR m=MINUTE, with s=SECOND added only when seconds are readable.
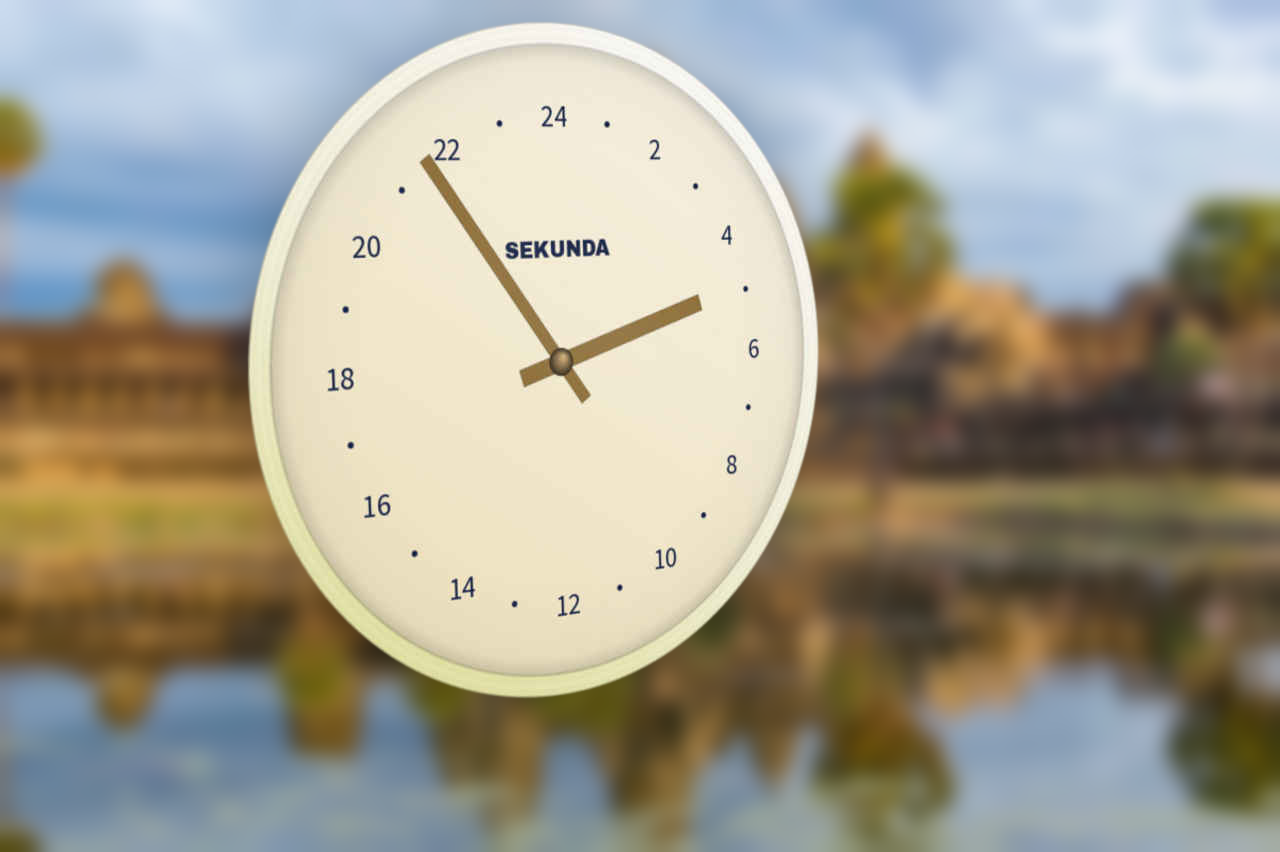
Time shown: h=4 m=54
